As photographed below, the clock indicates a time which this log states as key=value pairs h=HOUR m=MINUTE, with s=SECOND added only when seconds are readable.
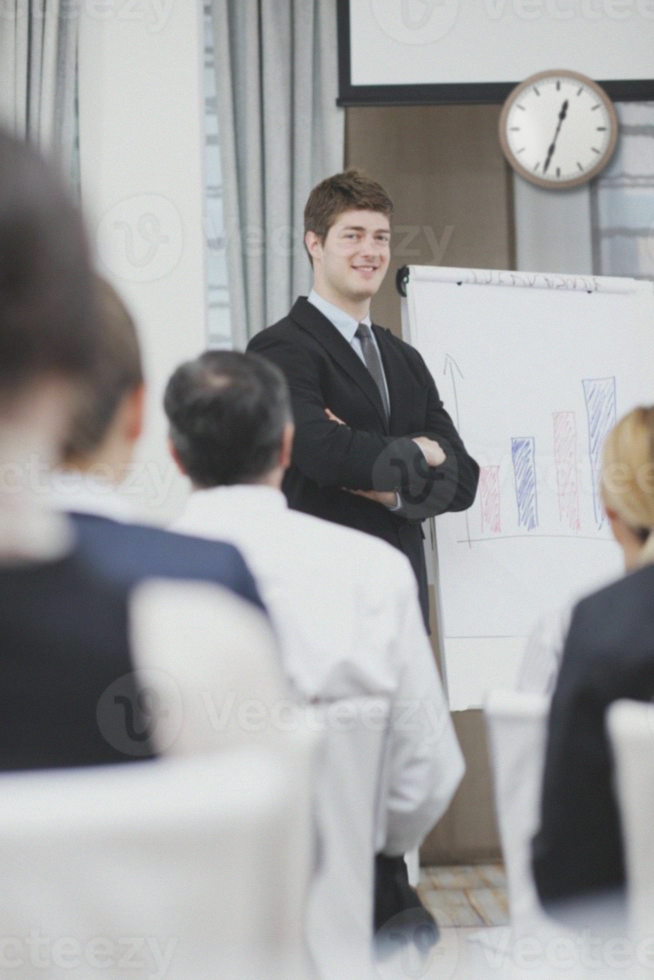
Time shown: h=12 m=33
